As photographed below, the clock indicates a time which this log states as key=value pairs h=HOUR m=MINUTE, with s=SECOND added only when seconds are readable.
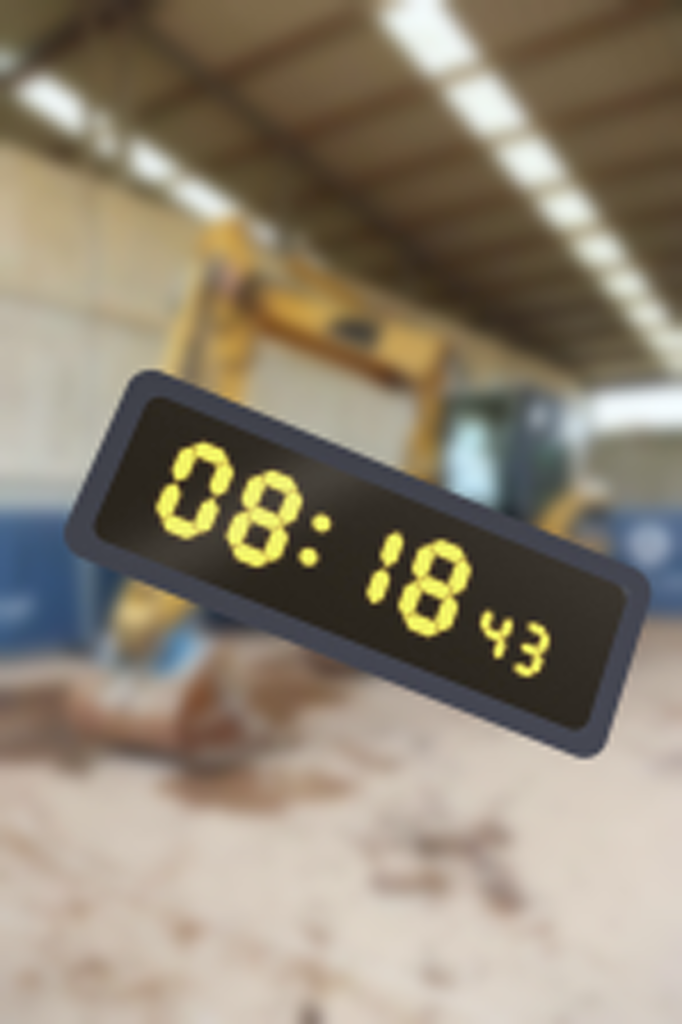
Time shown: h=8 m=18 s=43
